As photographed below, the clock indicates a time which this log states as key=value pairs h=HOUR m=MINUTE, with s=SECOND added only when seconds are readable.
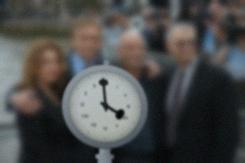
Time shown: h=3 m=59
